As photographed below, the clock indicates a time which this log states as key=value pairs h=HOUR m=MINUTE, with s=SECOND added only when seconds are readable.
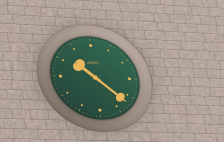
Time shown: h=10 m=22
